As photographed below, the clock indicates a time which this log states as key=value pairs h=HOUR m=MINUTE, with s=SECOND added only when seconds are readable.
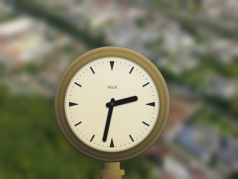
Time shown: h=2 m=32
